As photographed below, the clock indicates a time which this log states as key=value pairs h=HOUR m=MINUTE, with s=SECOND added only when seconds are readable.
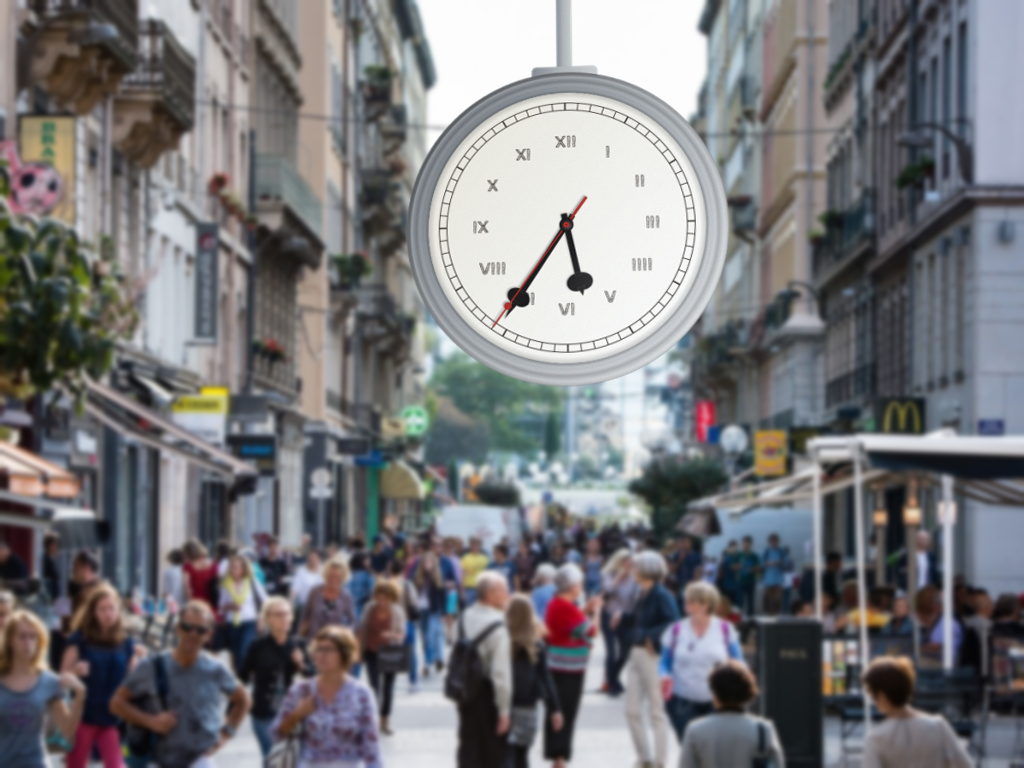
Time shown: h=5 m=35 s=36
